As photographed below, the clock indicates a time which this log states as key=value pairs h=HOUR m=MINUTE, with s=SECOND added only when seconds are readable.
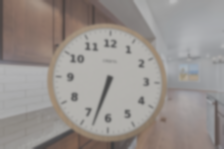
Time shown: h=6 m=33
